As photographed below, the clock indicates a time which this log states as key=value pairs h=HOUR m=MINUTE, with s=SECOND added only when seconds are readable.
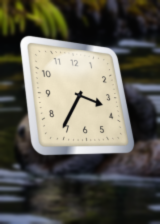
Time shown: h=3 m=36
